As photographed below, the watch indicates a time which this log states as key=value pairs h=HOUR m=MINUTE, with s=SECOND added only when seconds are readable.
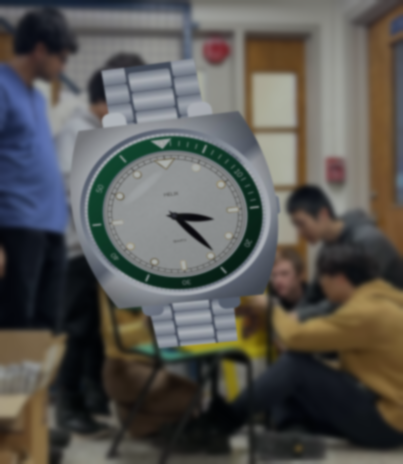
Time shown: h=3 m=24
